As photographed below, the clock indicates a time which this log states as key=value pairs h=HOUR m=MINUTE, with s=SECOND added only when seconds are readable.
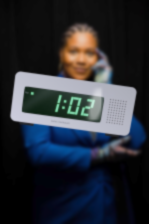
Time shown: h=1 m=2
